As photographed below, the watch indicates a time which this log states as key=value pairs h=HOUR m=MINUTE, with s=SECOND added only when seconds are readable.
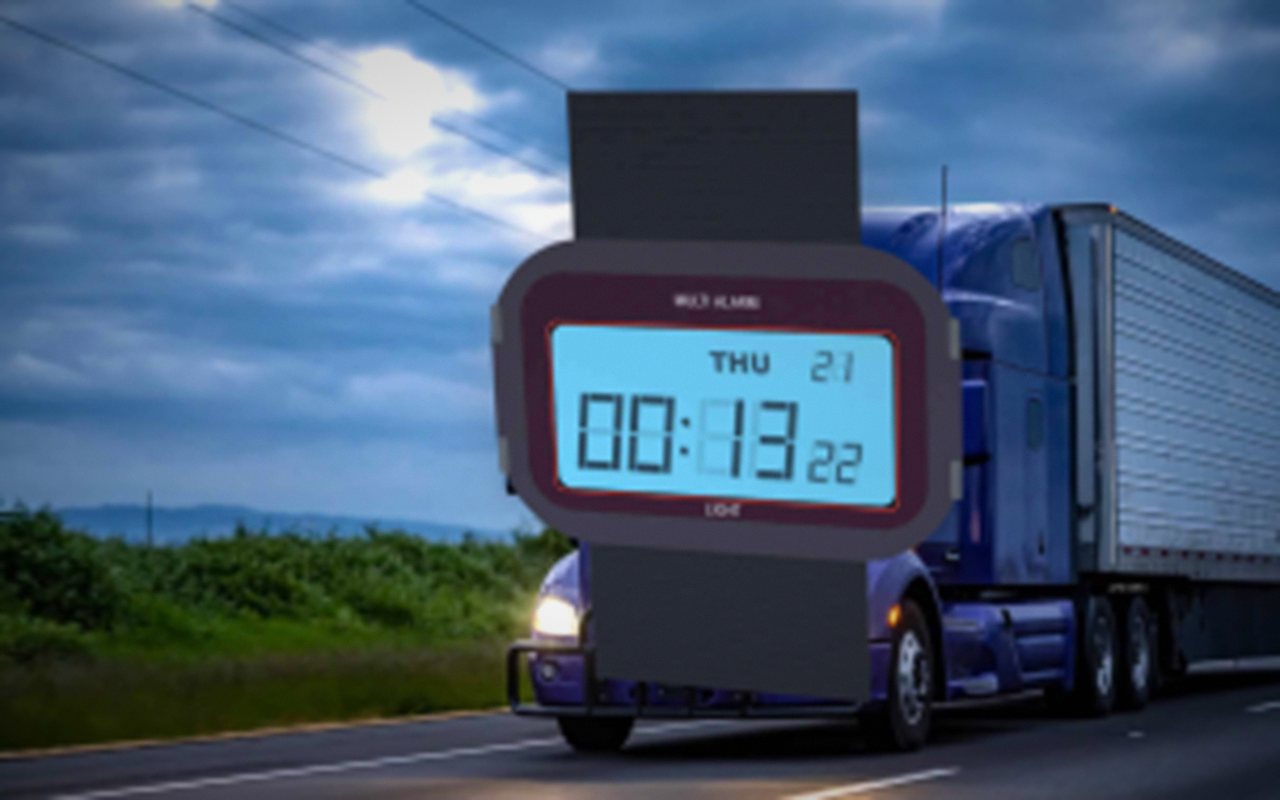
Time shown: h=0 m=13 s=22
